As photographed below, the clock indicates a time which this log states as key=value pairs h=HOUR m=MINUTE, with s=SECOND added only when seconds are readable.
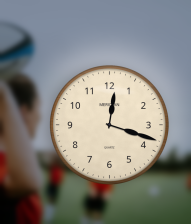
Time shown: h=12 m=18
